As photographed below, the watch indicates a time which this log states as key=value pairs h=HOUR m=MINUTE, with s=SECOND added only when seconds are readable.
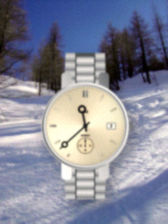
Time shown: h=11 m=38
